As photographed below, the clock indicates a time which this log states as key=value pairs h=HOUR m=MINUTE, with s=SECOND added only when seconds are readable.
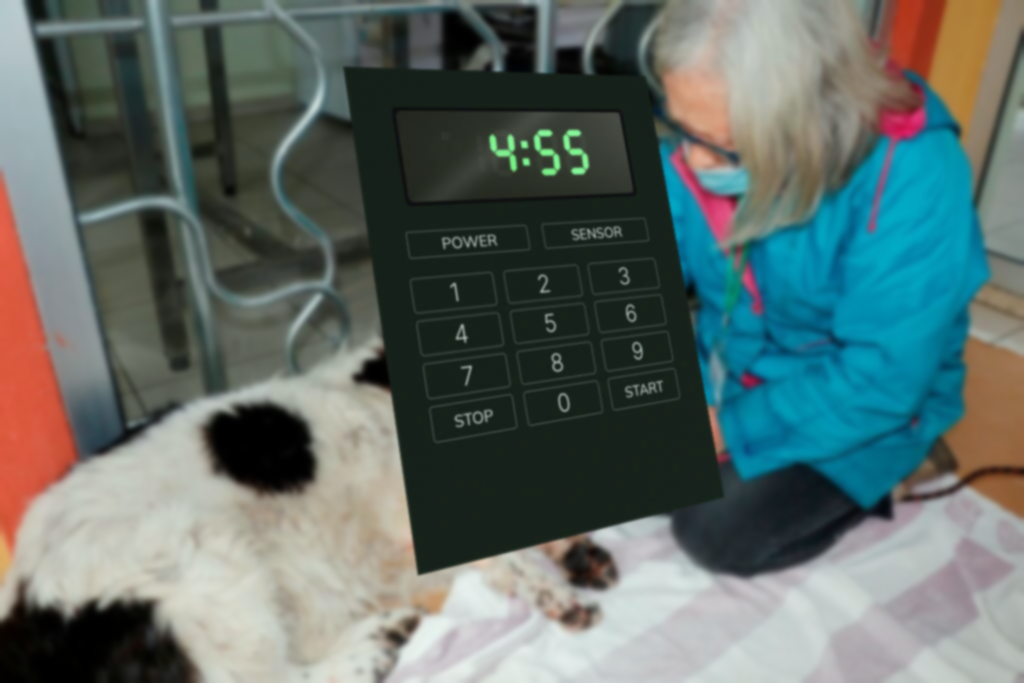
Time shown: h=4 m=55
